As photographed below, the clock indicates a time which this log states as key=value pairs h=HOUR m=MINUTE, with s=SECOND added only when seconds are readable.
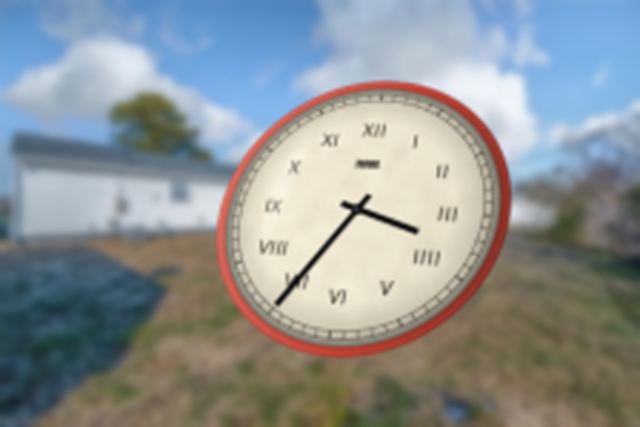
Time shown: h=3 m=35
